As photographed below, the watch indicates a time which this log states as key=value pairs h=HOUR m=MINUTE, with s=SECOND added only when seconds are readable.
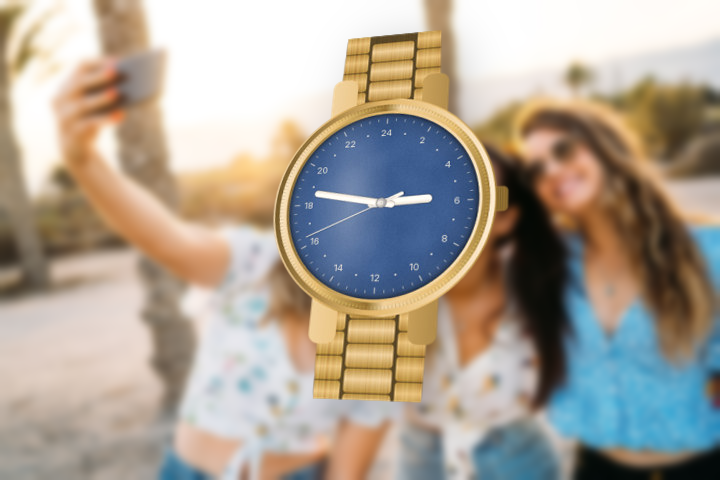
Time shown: h=5 m=46 s=41
